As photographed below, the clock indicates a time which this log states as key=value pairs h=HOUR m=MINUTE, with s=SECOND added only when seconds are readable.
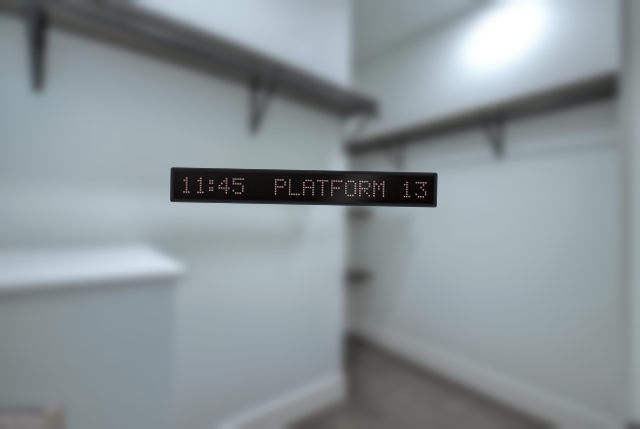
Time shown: h=11 m=45
